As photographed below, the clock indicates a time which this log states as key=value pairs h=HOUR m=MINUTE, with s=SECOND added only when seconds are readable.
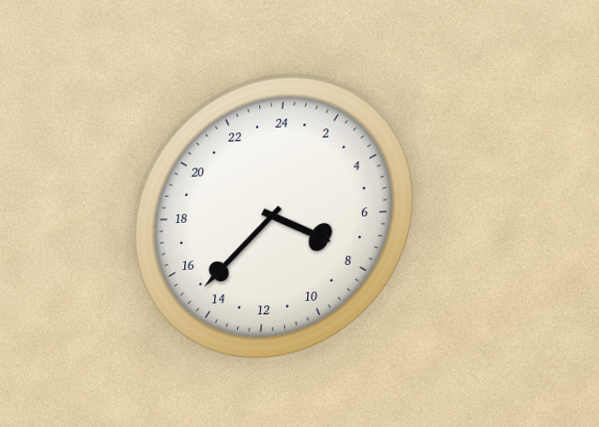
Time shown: h=7 m=37
